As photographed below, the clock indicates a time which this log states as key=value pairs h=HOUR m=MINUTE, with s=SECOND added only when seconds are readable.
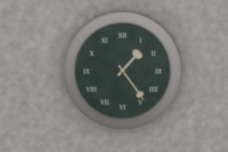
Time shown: h=1 m=24
